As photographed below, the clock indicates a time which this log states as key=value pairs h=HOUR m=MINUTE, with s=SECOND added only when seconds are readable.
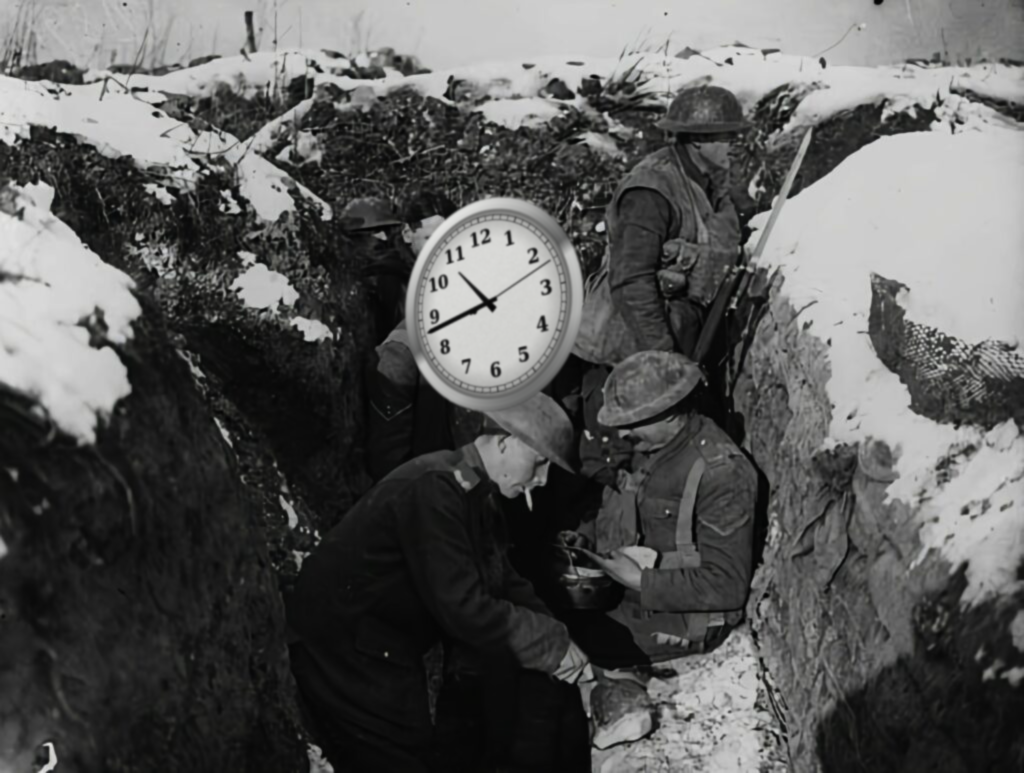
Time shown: h=10 m=43 s=12
